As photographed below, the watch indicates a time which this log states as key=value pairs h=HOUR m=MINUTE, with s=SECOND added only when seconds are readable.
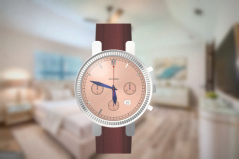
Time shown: h=5 m=48
